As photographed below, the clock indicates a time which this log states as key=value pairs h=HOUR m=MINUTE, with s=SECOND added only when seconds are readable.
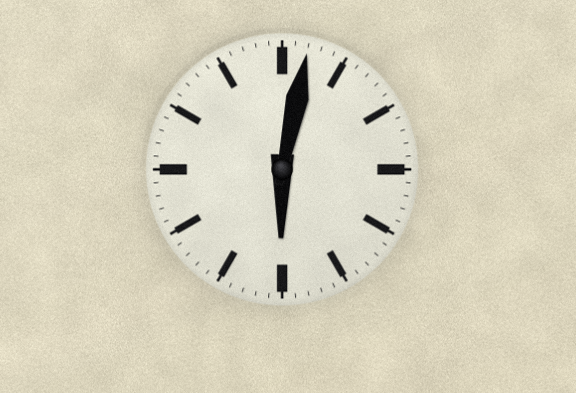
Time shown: h=6 m=2
